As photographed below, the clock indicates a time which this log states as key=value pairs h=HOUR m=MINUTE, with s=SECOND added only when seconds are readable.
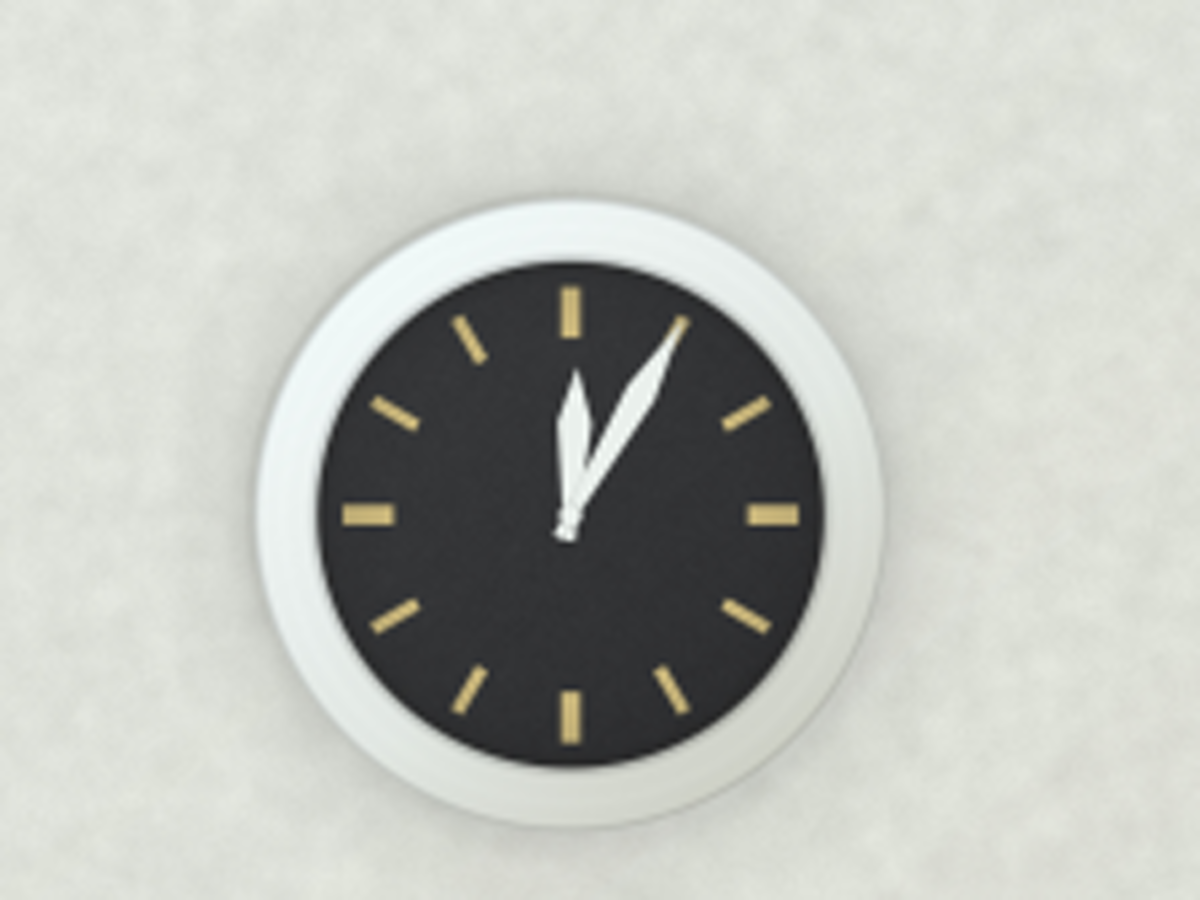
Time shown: h=12 m=5
